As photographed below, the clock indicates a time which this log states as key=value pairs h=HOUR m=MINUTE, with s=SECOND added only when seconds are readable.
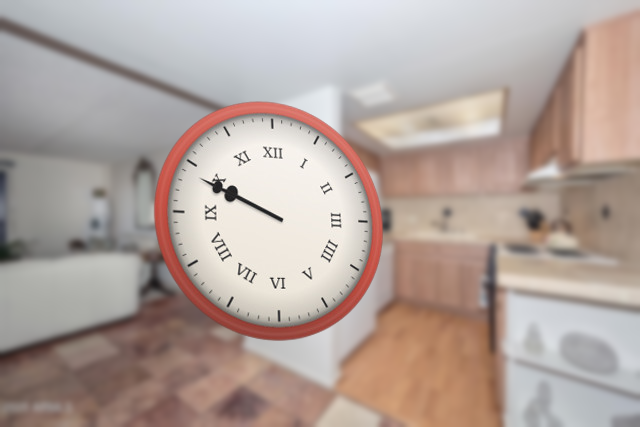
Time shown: h=9 m=49
